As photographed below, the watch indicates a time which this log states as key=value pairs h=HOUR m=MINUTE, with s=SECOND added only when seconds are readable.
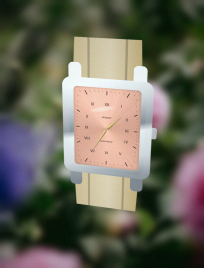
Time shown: h=1 m=35
